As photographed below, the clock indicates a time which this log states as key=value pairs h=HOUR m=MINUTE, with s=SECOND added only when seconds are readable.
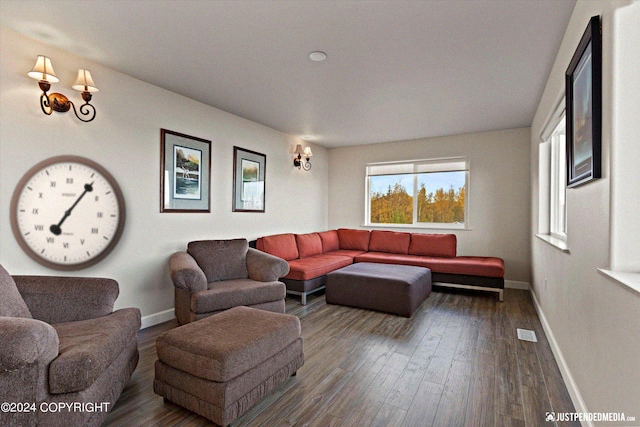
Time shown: h=7 m=6
